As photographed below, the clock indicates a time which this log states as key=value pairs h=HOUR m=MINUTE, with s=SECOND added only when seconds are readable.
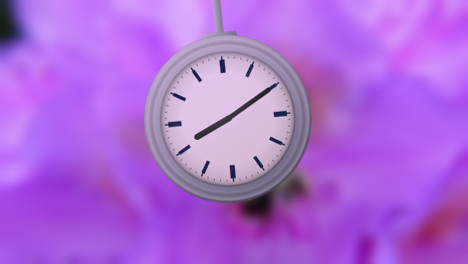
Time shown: h=8 m=10
